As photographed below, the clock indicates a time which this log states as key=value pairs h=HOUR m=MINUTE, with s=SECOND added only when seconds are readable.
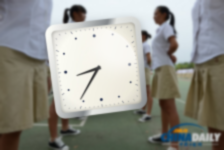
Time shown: h=8 m=36
